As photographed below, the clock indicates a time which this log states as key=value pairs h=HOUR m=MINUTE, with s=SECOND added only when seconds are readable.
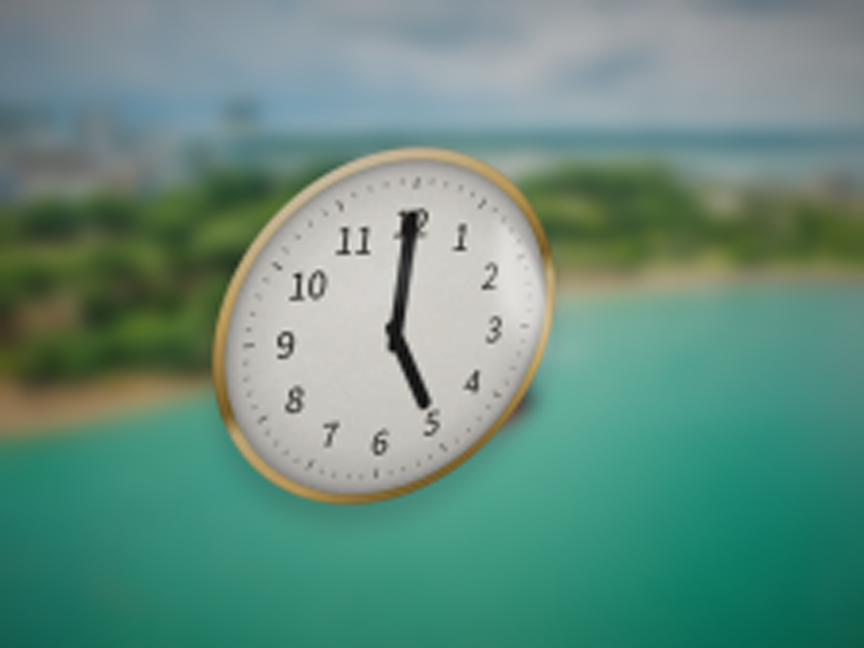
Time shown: h=5 m=0
